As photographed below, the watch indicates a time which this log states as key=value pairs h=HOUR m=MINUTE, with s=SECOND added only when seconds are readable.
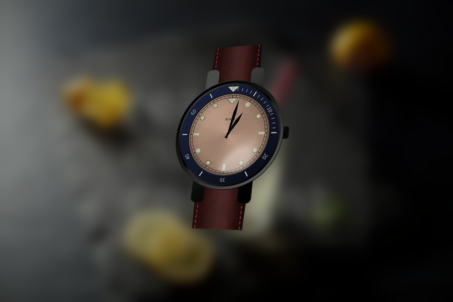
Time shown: h=1 m=2
